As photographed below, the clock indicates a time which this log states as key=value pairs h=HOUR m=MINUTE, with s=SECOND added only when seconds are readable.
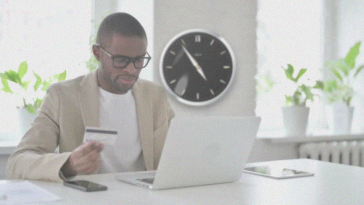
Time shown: h=4 m=54
